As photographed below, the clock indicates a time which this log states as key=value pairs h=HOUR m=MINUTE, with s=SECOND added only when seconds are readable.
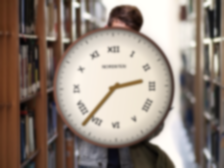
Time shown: h=2 m=37
